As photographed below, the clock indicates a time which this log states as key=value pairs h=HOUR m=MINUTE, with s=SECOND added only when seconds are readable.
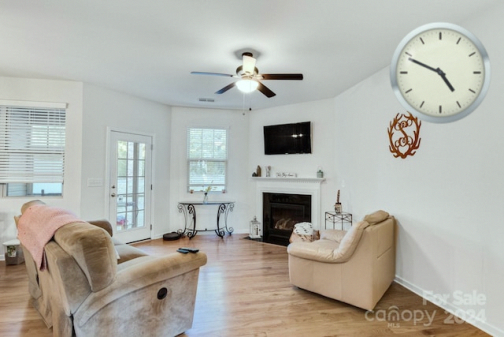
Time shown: h=4 m=49
